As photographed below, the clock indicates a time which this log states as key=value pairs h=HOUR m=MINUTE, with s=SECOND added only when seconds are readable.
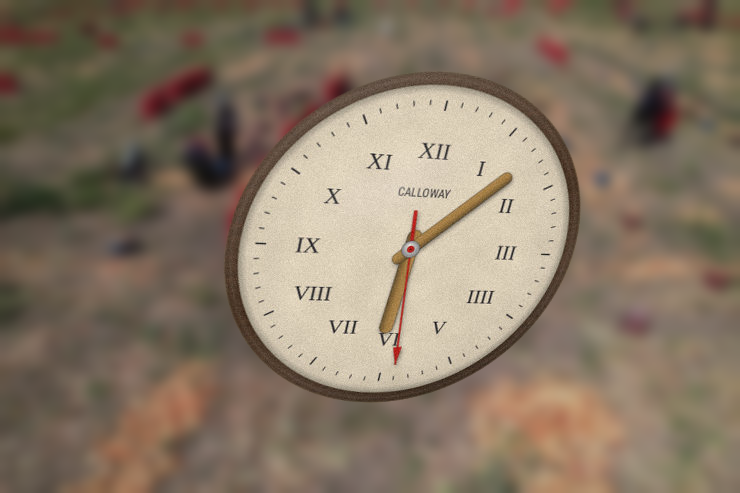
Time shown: h=6 m=7 s=29
